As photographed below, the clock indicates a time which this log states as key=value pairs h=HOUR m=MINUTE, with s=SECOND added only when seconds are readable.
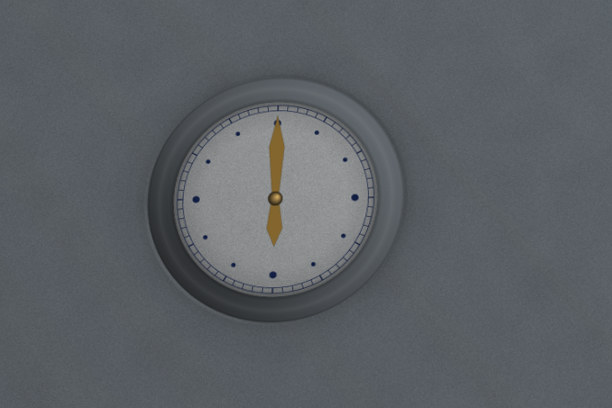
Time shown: h=6 m=0
